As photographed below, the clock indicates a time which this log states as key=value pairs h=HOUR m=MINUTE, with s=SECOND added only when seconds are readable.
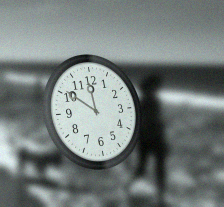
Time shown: h=11 m=51
